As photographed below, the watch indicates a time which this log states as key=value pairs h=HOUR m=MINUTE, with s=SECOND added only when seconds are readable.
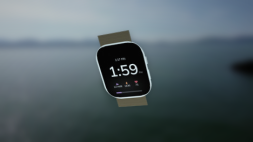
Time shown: h=1 m=59
